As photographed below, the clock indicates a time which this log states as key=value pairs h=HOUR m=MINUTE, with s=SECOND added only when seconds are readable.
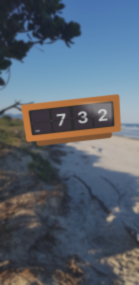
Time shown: h=7 m=32
